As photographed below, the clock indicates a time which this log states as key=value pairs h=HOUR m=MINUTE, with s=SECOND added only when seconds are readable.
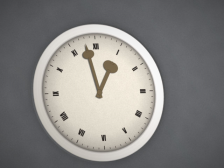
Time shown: h=12 m=58
